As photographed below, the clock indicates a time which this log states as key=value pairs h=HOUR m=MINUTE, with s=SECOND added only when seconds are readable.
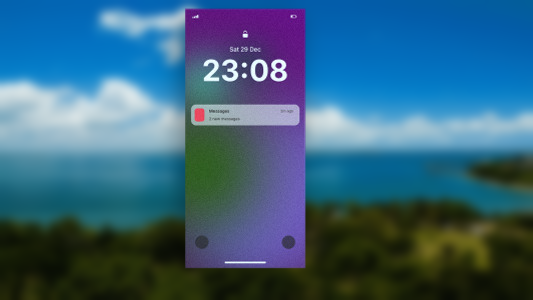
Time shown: h=23 m=8
